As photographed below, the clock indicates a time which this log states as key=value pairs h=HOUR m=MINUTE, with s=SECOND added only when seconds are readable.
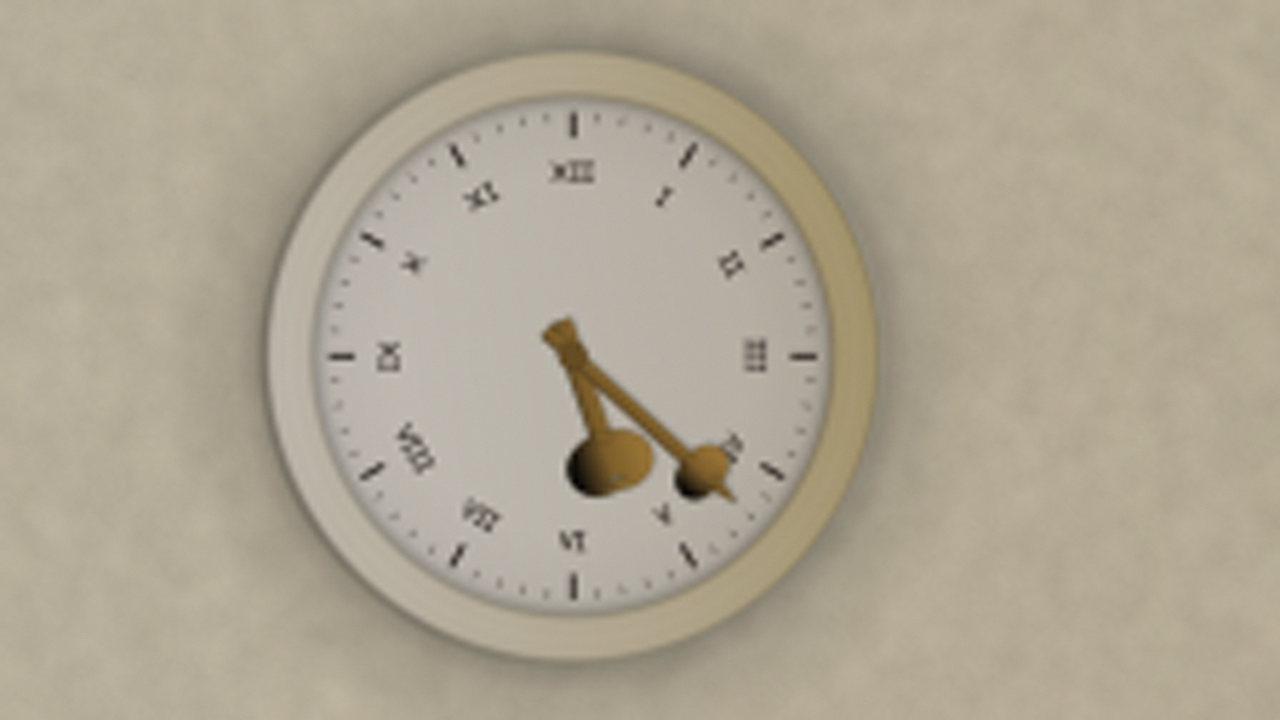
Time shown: h=5 m=22
